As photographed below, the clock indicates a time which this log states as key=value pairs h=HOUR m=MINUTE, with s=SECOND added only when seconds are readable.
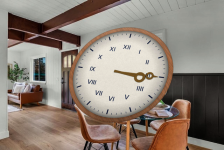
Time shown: h=3 m=15
